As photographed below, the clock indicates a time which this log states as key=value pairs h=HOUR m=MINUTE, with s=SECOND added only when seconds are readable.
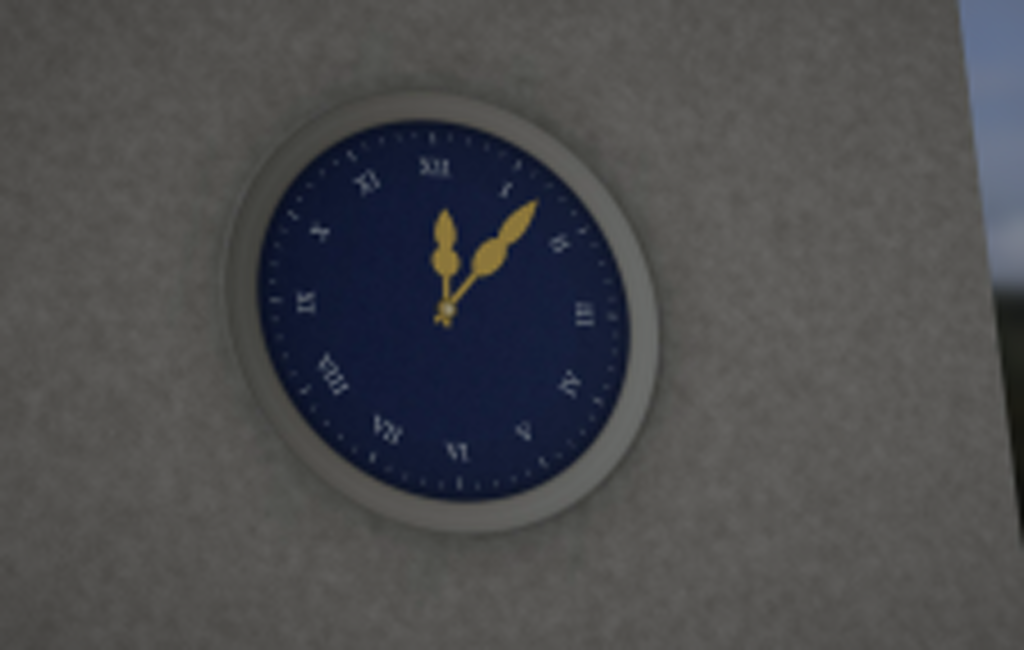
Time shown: h=12 m=7
